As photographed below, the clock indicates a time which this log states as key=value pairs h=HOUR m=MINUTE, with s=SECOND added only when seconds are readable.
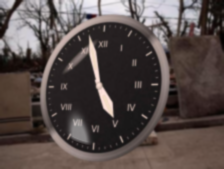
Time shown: h=4 m=57
